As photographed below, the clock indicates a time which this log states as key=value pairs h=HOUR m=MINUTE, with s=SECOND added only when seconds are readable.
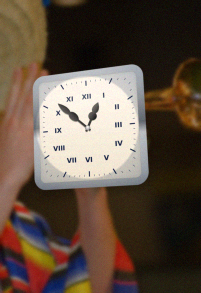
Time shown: h=12 m=52
